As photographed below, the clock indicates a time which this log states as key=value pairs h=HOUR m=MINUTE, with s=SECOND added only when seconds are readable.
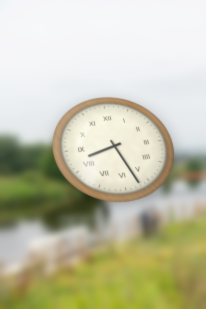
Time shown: h=8 m=27
